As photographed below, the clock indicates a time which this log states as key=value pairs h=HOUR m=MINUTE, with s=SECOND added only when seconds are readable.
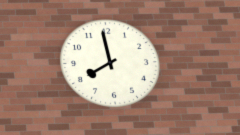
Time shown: h=7 m=59
